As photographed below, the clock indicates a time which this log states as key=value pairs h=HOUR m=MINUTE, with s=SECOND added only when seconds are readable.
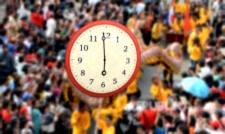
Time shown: h=5 m=59
